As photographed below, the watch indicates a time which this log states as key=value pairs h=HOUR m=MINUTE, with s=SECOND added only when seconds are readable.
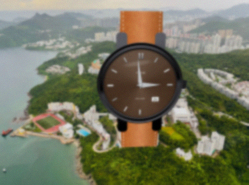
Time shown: h=2 m=59
